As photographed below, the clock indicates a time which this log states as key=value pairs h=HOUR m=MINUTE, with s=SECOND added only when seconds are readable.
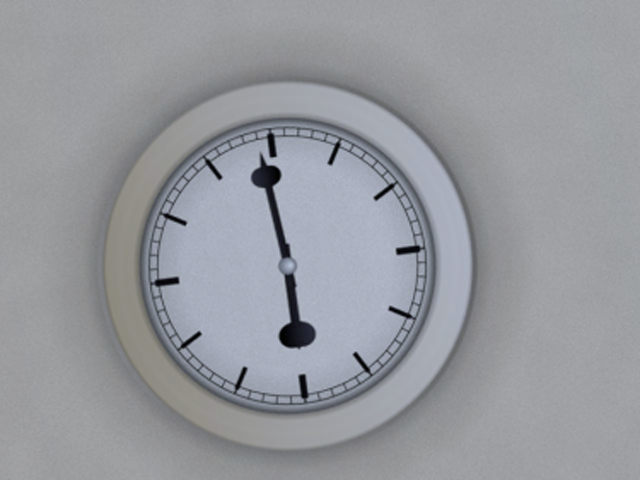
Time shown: h=5 m=59
